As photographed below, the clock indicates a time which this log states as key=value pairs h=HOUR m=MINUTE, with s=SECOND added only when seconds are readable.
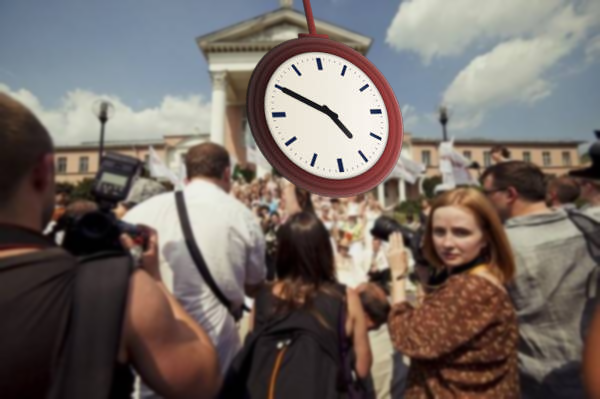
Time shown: h=4 m=50
